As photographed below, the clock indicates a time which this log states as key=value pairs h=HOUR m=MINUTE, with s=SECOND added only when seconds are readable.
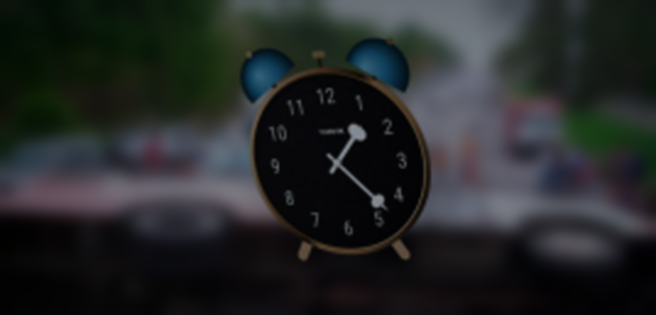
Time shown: h=1 m=23
